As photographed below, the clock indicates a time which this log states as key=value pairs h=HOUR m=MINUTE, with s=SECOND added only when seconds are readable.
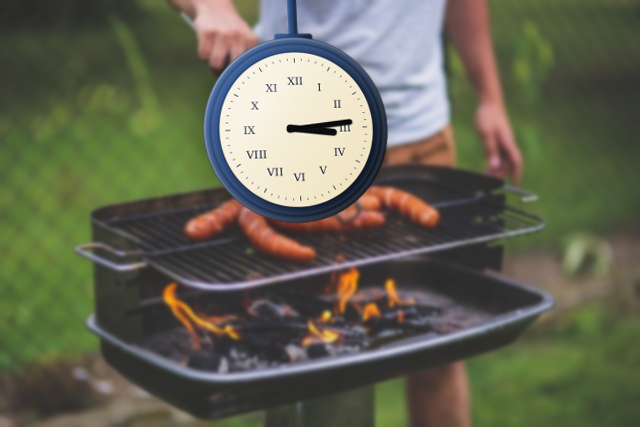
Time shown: h=3 m=14
